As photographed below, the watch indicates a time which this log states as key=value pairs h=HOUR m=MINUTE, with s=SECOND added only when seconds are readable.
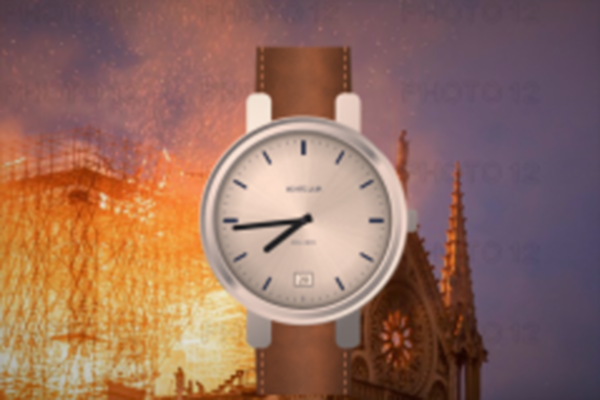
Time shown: h=7 m=44
